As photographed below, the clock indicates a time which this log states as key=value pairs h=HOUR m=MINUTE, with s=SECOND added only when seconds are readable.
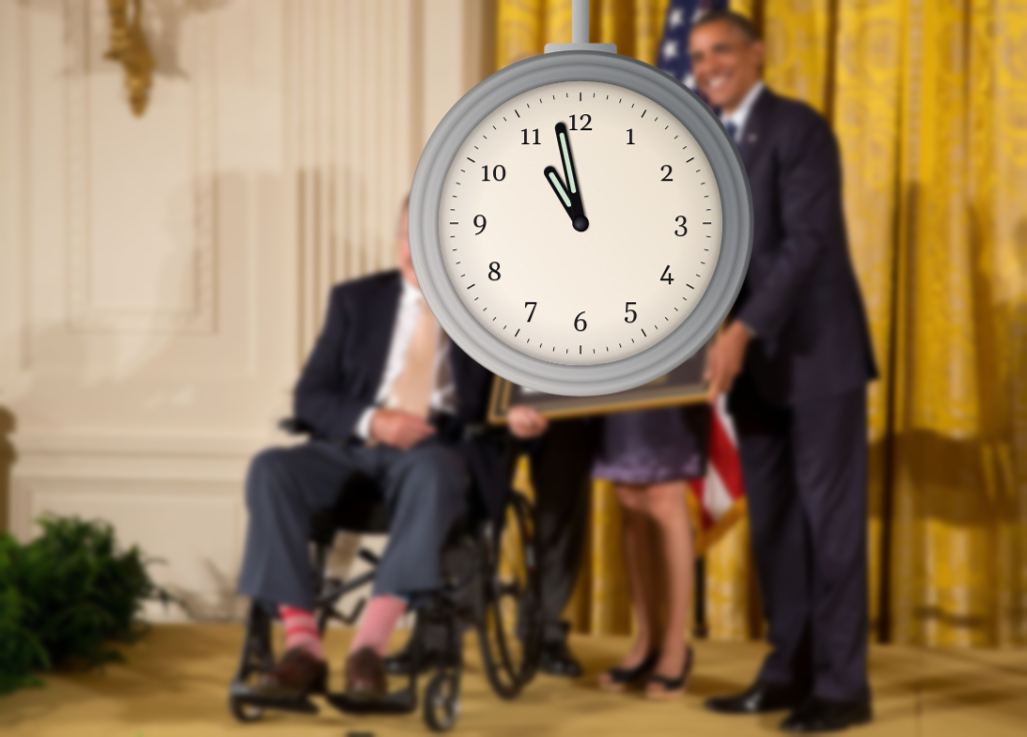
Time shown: h=10 m=58
